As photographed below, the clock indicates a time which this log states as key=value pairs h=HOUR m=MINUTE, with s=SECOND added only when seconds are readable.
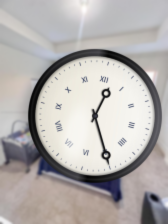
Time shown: h=12 m=25
